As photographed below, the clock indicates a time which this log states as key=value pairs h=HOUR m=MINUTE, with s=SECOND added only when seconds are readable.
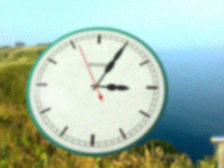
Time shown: h=3 m=4 s=56
